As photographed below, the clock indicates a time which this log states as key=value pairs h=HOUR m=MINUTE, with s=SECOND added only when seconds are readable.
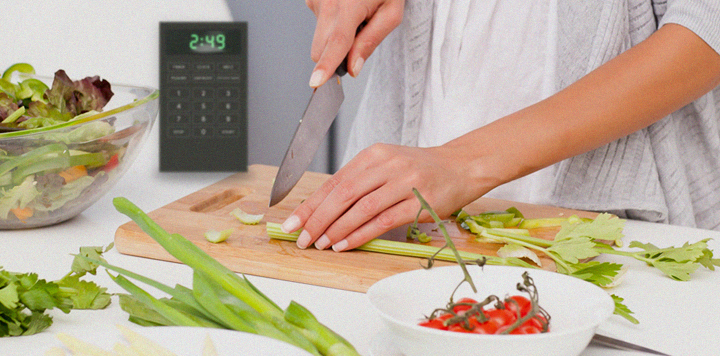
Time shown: h=2 m=49
